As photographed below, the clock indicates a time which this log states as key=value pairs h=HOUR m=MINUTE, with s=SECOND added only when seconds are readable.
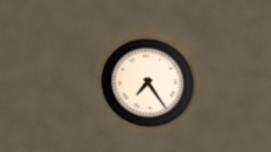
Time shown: h=7 m=25
